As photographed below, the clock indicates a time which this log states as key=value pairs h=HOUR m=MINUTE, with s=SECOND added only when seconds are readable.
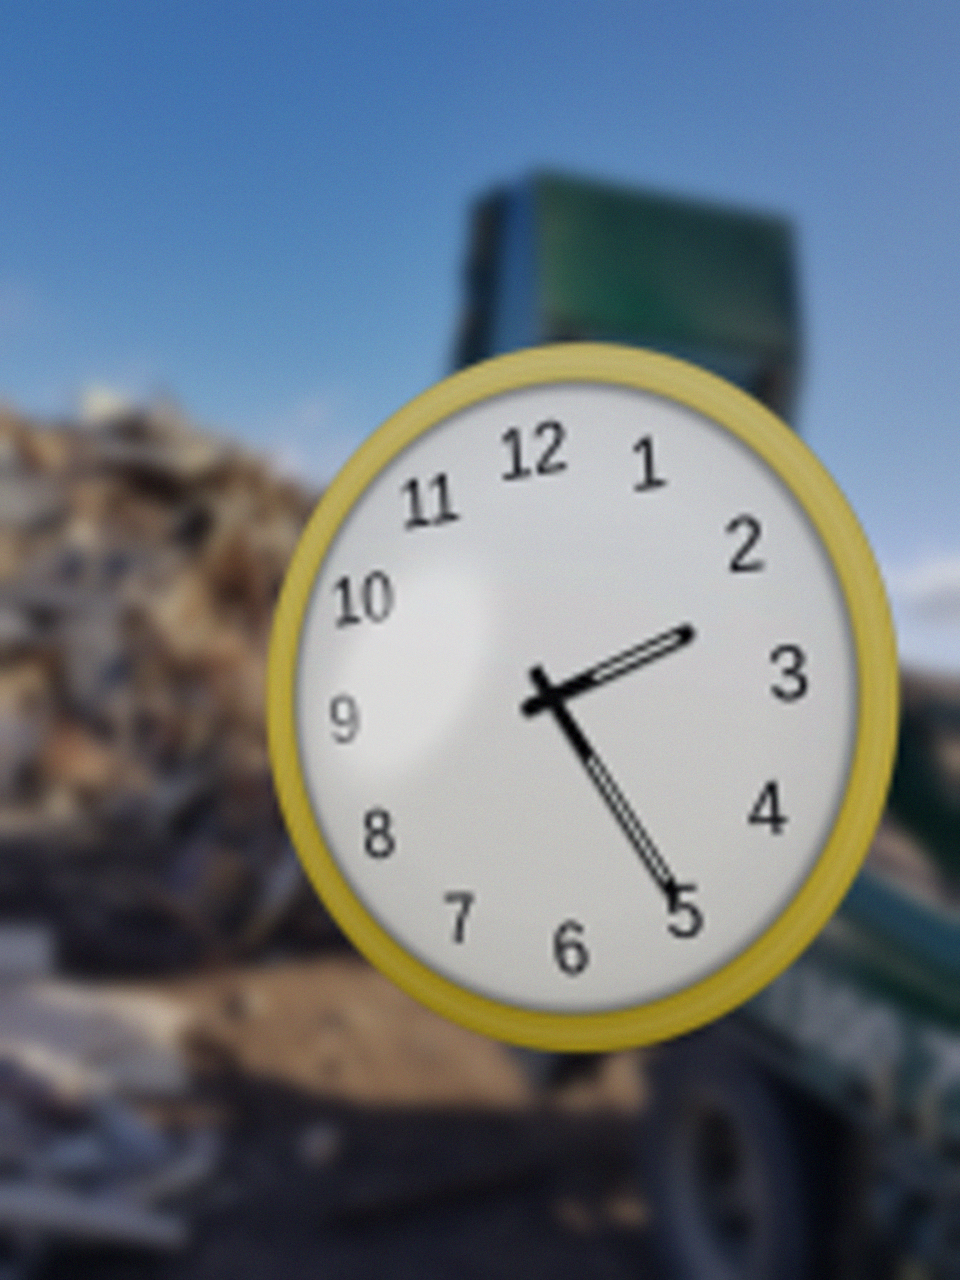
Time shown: h=2 m=25
